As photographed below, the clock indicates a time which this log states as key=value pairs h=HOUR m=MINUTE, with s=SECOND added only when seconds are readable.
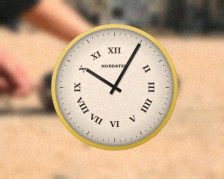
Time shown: h=10 m=5
